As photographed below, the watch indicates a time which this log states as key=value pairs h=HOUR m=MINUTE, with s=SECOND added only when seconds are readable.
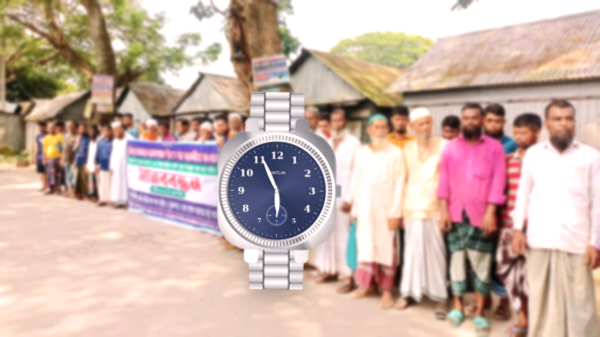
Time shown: h=5 m=56
